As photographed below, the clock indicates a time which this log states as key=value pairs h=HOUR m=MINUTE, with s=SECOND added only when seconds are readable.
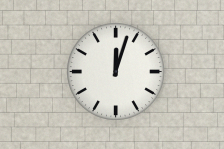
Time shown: h=12 m=3
